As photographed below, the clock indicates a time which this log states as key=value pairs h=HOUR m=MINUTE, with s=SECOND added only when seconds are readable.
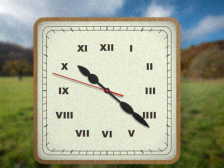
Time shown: h=10 m=21 s=48
